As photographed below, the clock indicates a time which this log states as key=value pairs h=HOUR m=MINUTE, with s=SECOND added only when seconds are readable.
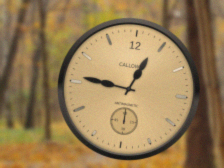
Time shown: h=12 m=46
